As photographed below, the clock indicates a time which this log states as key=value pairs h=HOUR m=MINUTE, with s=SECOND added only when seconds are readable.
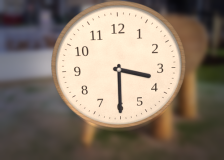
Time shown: h=3 m=30
